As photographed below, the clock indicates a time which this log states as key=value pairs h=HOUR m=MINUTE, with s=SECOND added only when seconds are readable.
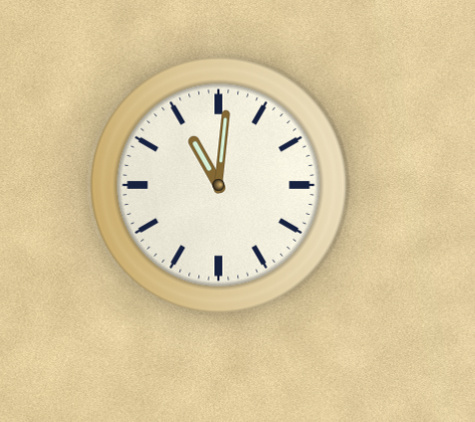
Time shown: h=11 m=1
